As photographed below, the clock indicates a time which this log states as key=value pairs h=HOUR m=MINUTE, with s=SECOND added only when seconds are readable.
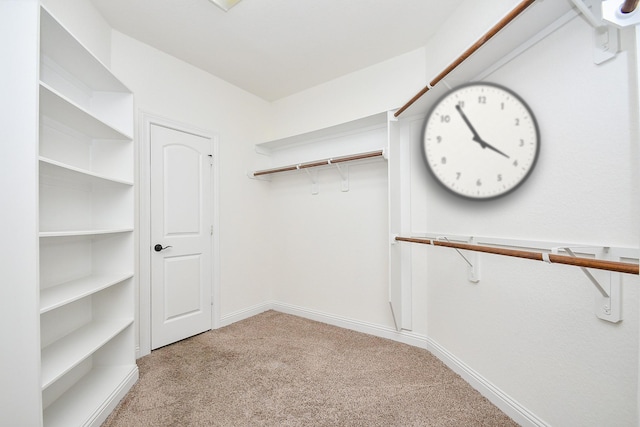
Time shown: h=3 m=54
